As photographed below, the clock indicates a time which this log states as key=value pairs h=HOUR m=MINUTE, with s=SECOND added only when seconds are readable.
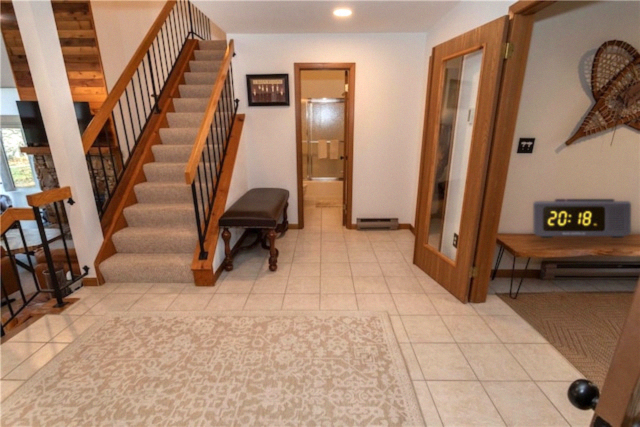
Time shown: h=20 m=18
